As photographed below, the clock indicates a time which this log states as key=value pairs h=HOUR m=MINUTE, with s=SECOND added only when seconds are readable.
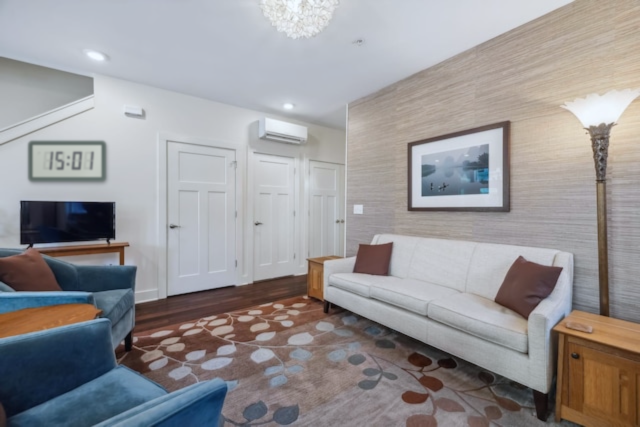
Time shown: h=15 m=1
